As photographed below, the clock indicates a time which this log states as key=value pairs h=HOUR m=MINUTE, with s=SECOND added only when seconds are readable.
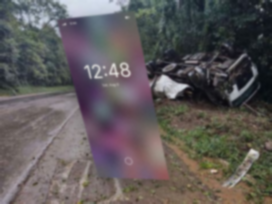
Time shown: h=12 m=48
